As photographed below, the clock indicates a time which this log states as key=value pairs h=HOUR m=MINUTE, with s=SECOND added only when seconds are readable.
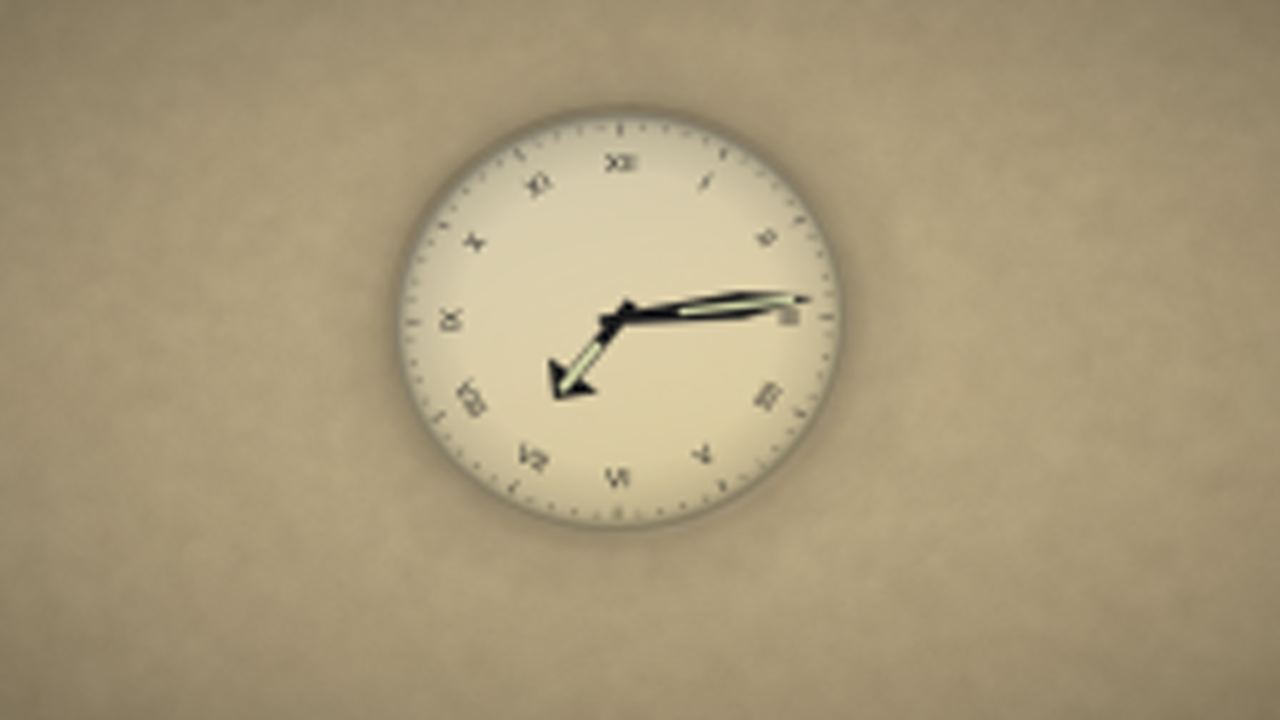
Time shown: h=7 m=14
